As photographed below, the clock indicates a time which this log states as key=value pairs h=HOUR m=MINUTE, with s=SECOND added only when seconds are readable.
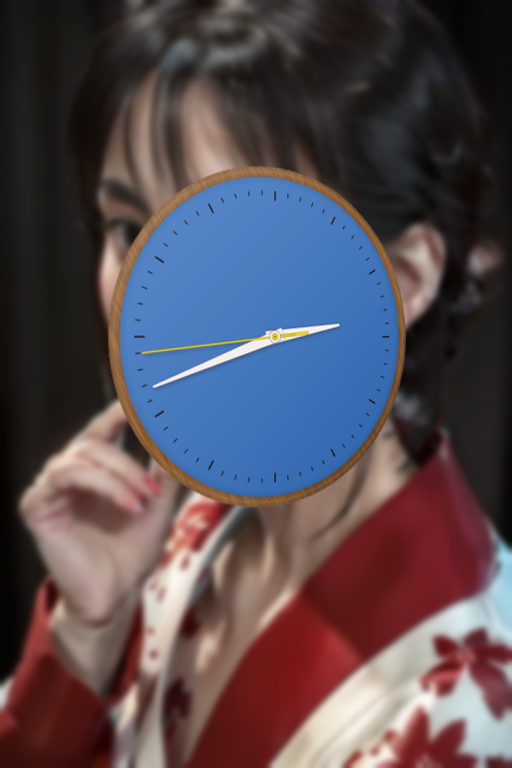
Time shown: h=2 m=41 s=44
